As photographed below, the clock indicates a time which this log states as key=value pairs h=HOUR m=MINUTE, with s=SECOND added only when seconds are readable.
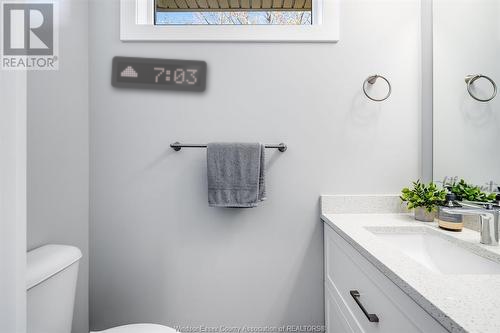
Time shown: h=7 m=3
